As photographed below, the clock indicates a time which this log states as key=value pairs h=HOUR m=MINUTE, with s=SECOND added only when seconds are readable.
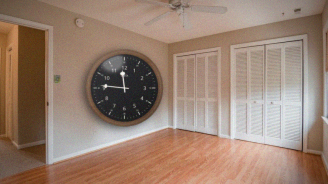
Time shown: h=11 m=46
